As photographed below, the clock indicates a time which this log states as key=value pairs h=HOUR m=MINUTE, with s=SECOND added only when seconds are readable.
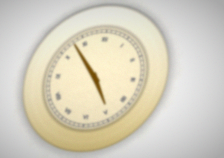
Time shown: h=4 m=53
